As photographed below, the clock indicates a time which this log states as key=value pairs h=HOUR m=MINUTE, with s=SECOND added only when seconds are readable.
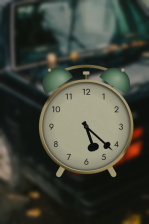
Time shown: h=5 m=22
